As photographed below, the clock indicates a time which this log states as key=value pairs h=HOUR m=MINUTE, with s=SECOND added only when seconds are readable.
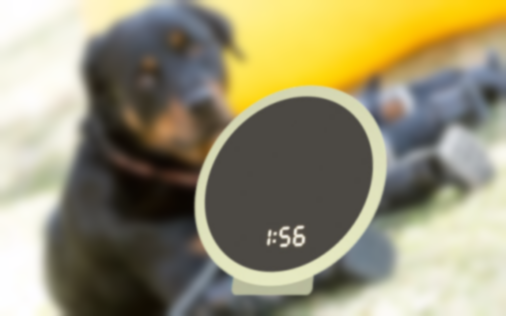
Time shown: h=1 m=56
